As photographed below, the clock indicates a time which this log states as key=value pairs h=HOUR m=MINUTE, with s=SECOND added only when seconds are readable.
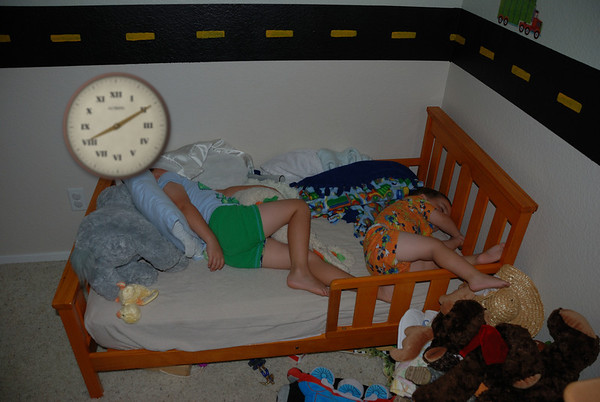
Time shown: h=8 m=10
